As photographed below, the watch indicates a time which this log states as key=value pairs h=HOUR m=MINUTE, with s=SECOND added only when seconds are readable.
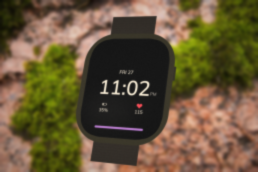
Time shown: h=11 m=2
